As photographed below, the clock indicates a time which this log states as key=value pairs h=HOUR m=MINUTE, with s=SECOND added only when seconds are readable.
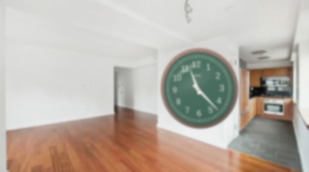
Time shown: h=11 m=23
